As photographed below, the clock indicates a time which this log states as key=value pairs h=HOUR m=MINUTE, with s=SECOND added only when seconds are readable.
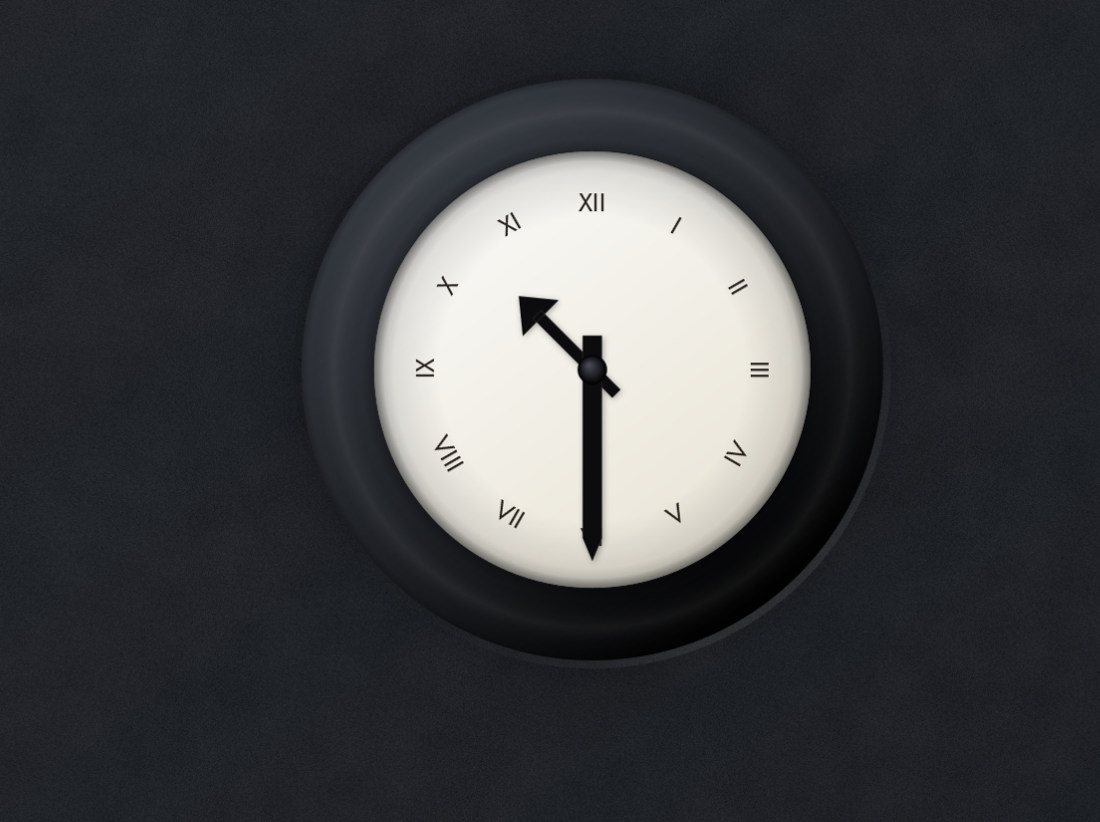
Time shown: h=10 m=30
